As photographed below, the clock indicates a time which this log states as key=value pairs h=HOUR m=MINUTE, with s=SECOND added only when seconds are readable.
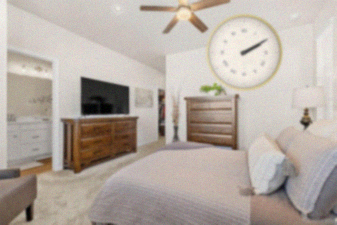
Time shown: h=2 m=10
